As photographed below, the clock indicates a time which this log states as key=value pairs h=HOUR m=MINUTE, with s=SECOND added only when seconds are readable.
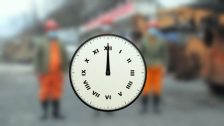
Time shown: h=12 m=0
